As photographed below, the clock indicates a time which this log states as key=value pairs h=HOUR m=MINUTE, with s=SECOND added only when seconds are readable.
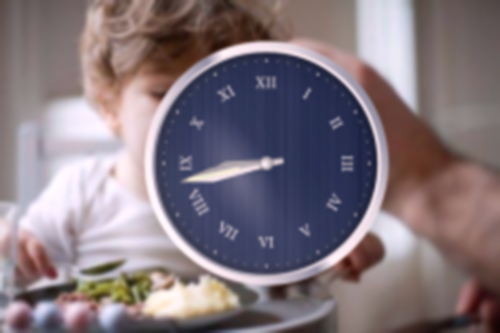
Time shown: h=8 m=43
